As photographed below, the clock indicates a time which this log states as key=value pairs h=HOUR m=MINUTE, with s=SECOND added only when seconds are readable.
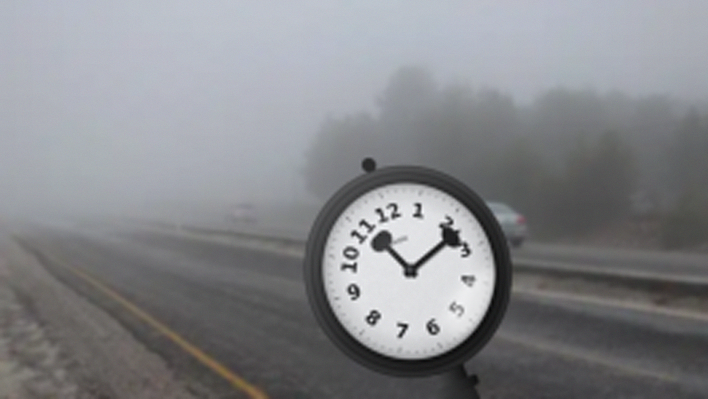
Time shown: h=11 m=12
